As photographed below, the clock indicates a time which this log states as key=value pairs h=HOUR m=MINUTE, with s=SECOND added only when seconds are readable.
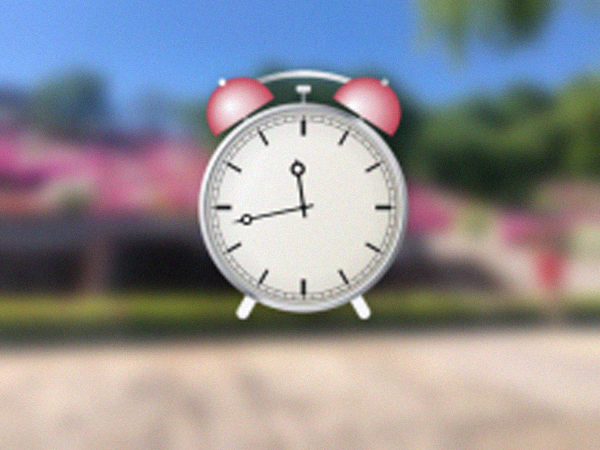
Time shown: h=11 m=43
